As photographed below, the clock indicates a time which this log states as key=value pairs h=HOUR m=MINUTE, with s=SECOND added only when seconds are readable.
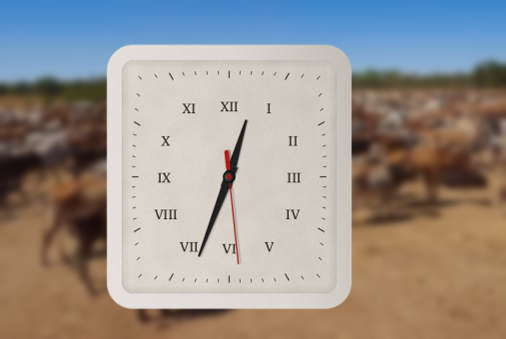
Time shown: h=12 m=33 s=29
